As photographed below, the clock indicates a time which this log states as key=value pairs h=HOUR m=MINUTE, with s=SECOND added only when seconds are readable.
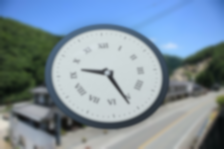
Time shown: h=9 m=26
